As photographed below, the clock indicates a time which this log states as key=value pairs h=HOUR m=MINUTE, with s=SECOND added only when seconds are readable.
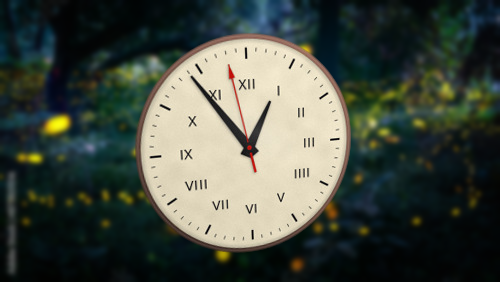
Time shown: h=12 m=53 s=58
